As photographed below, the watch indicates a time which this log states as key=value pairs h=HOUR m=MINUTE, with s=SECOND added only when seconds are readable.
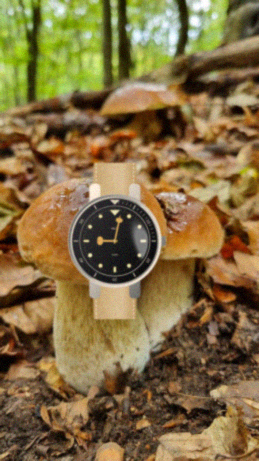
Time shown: h=9 m=2
